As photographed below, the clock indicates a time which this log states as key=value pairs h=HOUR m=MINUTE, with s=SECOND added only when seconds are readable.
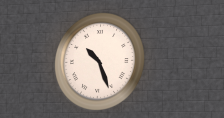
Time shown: h=10 m=26
